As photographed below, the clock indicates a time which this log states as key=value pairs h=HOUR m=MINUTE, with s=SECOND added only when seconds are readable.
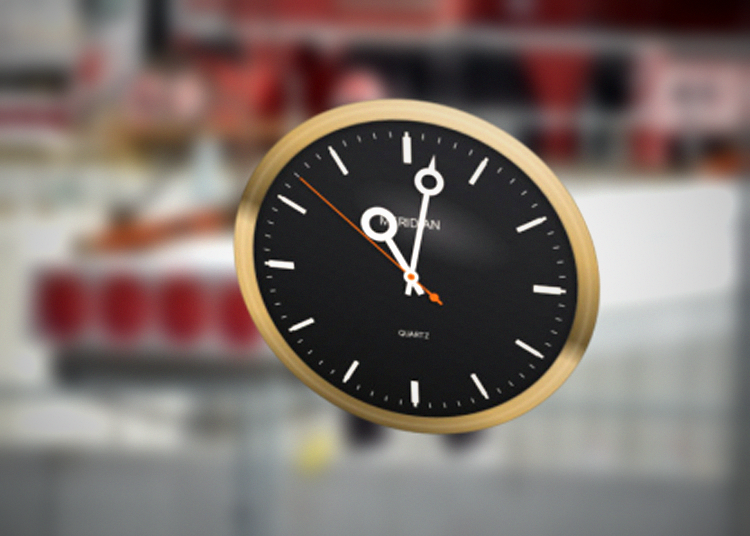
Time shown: h=11 m=1 s=52
